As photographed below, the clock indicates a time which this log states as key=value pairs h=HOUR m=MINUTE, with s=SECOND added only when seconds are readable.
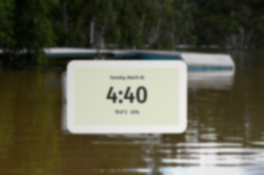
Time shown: h=4 m=40
